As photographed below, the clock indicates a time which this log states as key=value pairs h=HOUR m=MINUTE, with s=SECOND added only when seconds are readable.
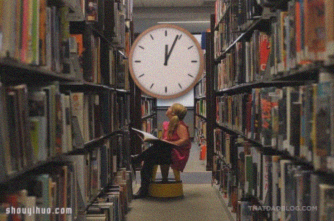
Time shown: h=12 m=4
